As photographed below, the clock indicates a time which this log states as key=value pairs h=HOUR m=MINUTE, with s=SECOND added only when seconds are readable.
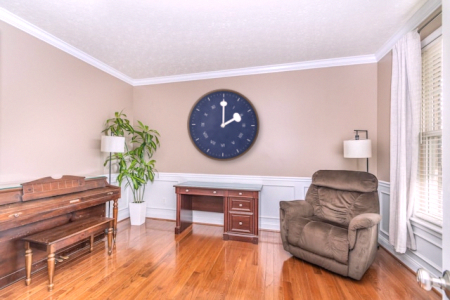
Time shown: h=2 m=0
